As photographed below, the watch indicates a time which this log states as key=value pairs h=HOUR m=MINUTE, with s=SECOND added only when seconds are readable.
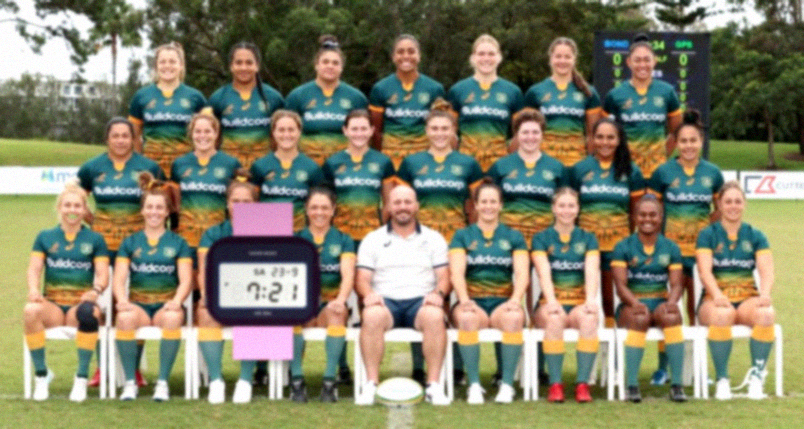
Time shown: h=7 m=21
